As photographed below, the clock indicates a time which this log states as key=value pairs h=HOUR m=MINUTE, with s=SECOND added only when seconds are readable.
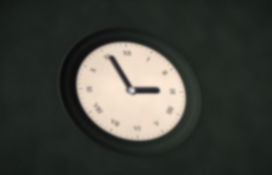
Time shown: h=2 m=56
